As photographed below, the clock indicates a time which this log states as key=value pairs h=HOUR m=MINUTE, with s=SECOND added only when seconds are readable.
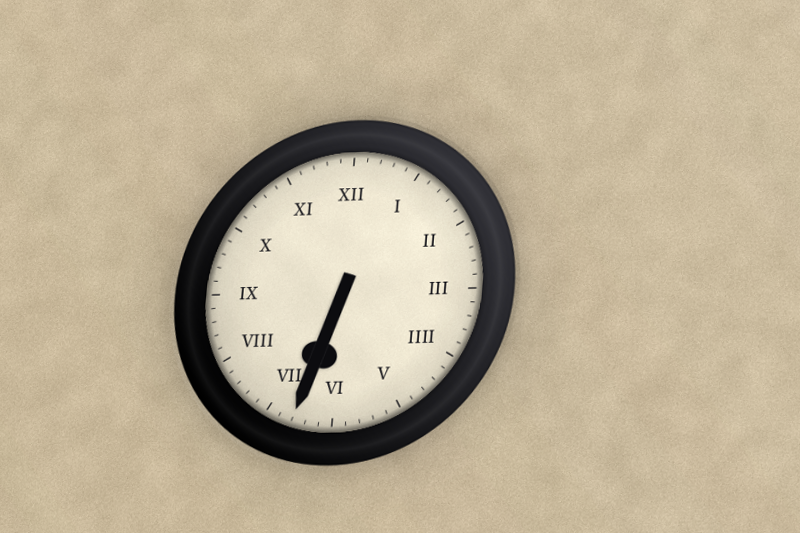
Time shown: h=6 m=33
